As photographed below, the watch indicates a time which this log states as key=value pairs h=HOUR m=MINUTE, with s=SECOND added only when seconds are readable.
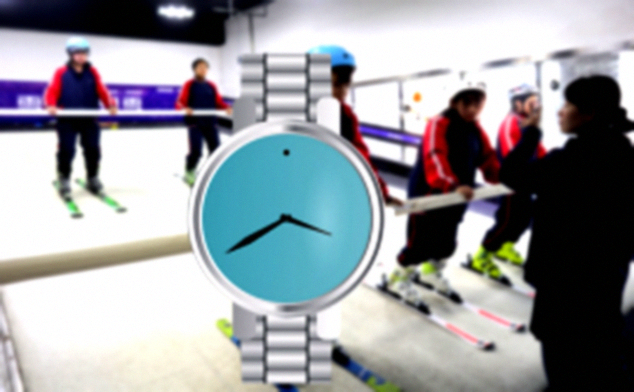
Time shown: h=3 m=40
